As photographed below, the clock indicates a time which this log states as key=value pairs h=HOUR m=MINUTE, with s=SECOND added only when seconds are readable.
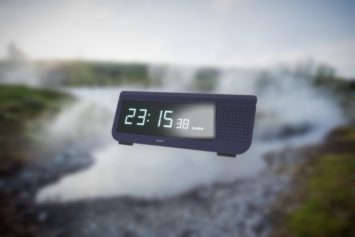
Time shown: h=23 m=15 s=38
